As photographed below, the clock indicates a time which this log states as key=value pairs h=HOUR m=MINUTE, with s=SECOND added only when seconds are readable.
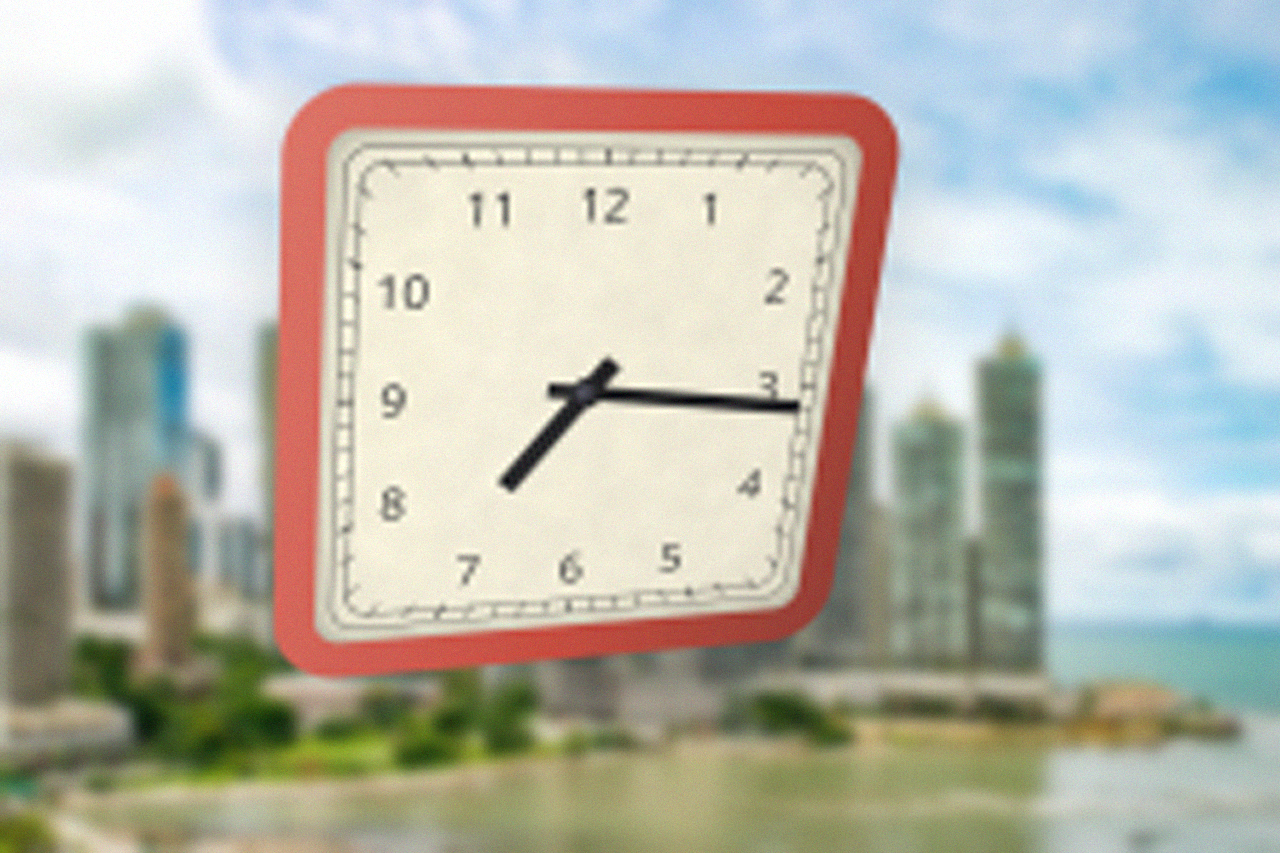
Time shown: h=7 m=16
